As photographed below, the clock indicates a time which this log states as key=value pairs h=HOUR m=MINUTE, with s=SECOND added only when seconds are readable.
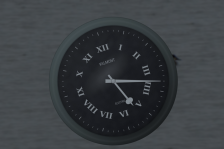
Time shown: h=5 m=18
